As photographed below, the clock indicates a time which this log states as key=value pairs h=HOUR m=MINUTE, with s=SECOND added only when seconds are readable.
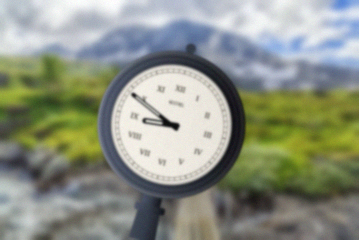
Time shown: h=8 m=49
